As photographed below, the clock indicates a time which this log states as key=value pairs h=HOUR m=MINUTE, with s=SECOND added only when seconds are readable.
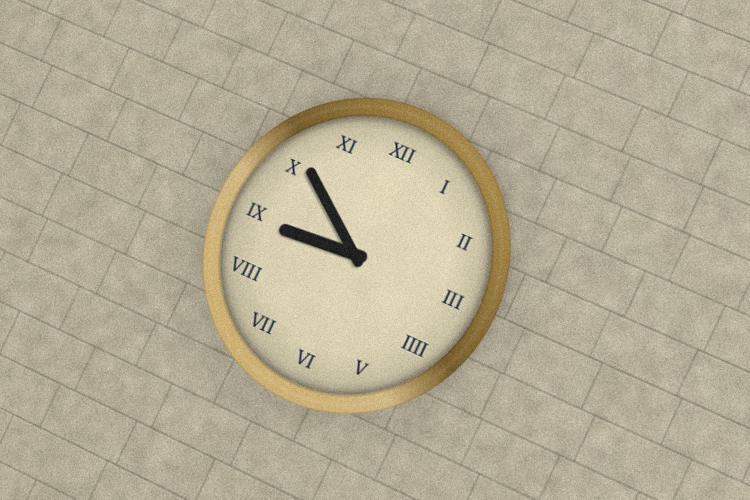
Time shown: h=8 m=51
